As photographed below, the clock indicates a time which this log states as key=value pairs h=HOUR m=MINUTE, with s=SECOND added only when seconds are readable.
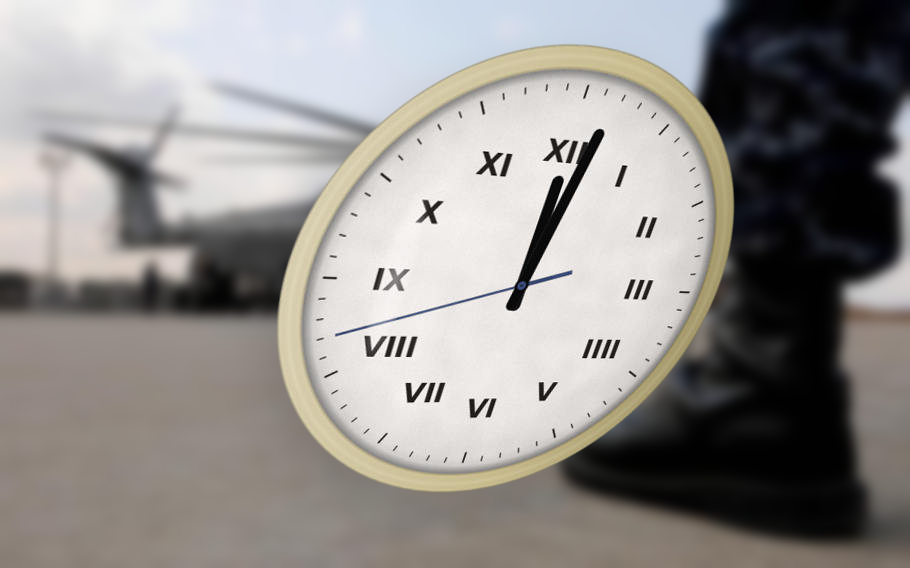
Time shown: h=12 m=1 s=42
